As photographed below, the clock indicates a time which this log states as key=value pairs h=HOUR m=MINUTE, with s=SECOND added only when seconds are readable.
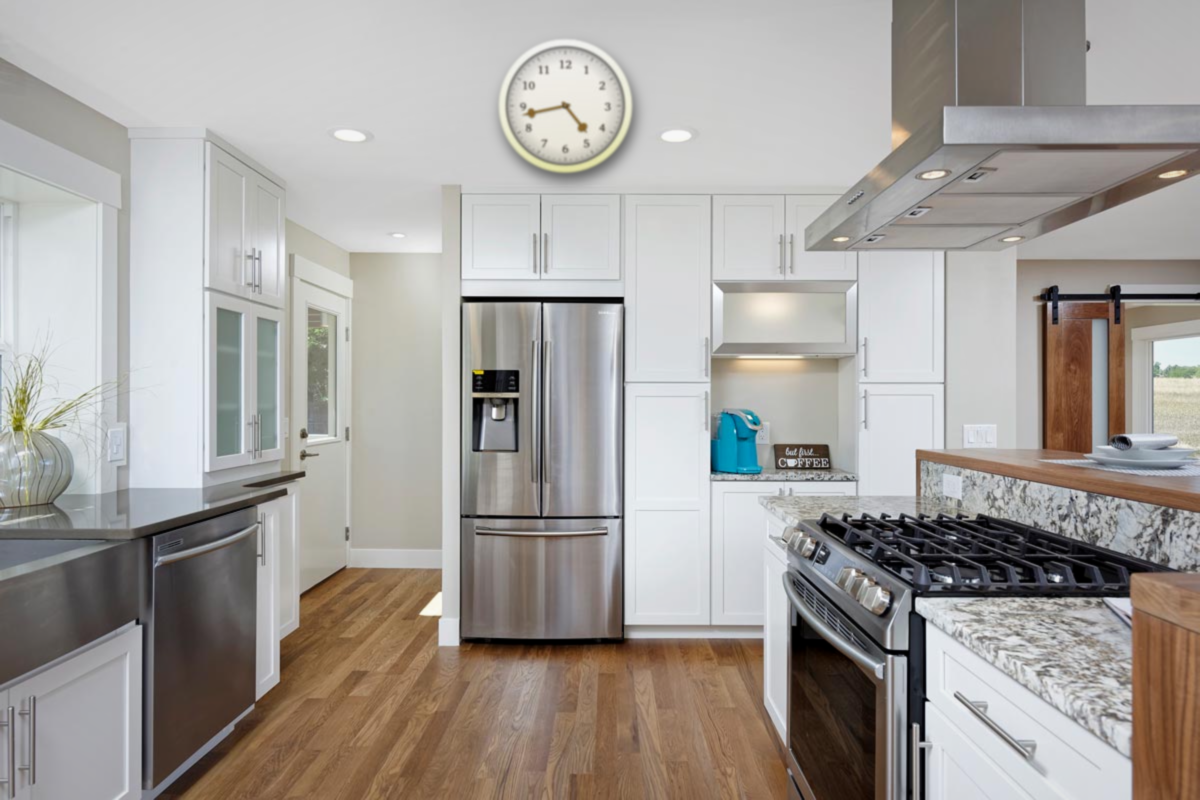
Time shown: h=4 m=43
